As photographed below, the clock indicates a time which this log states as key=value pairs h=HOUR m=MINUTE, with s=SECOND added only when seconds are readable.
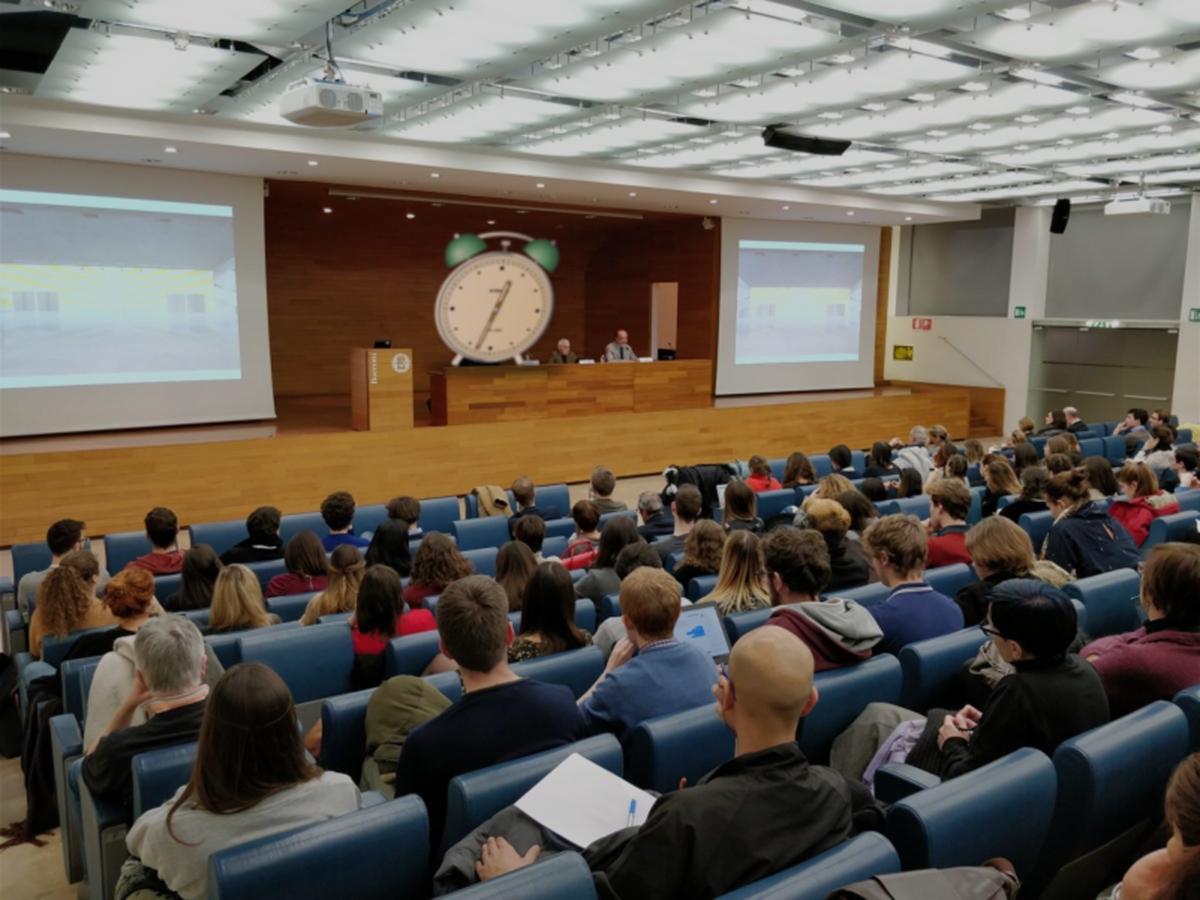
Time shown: h=12 m=33
